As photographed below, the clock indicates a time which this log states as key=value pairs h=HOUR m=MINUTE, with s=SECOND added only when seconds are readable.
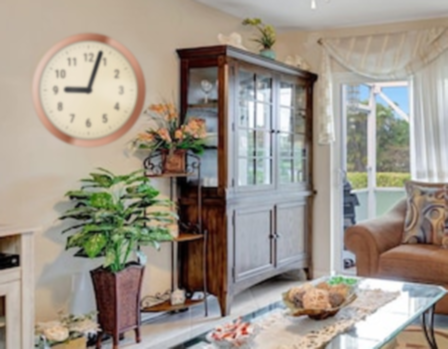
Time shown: h=9 m=3
